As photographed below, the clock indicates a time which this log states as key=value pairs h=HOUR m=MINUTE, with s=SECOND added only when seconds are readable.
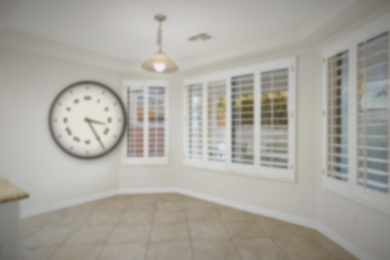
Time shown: h=3 m=25
